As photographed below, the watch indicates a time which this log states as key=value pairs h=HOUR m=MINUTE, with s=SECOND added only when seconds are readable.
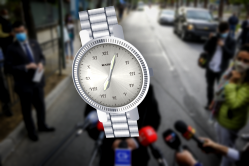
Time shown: h=7 m=4
